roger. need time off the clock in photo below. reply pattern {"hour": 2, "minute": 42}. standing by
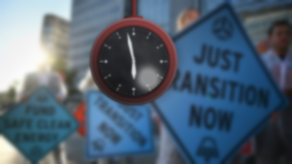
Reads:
{"hour": 5, "minute": 58}
